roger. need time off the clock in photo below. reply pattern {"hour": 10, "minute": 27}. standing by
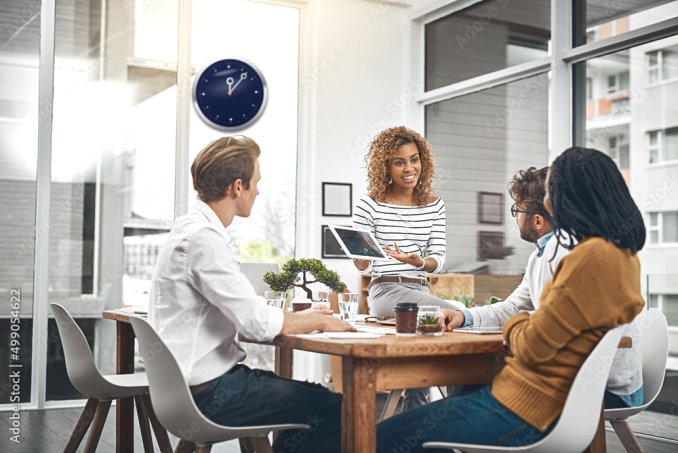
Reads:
{"hour": 12, "minute": 7}
